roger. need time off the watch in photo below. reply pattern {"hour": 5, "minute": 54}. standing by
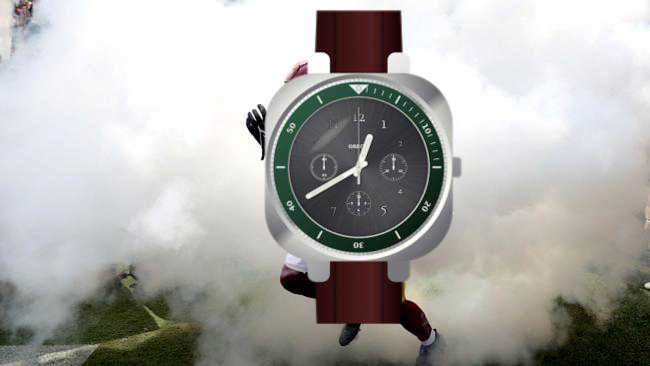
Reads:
{"hour": 12, "minute": 40}
